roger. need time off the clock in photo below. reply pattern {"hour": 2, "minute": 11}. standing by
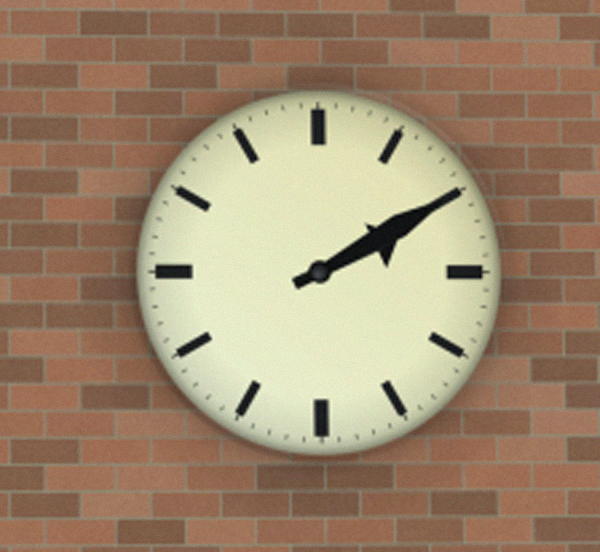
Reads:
{"hour": 2, "minute": 10}
